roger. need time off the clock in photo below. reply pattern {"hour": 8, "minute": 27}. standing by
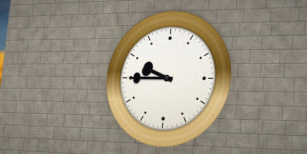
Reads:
{"hour": 9, "minute": 45}
